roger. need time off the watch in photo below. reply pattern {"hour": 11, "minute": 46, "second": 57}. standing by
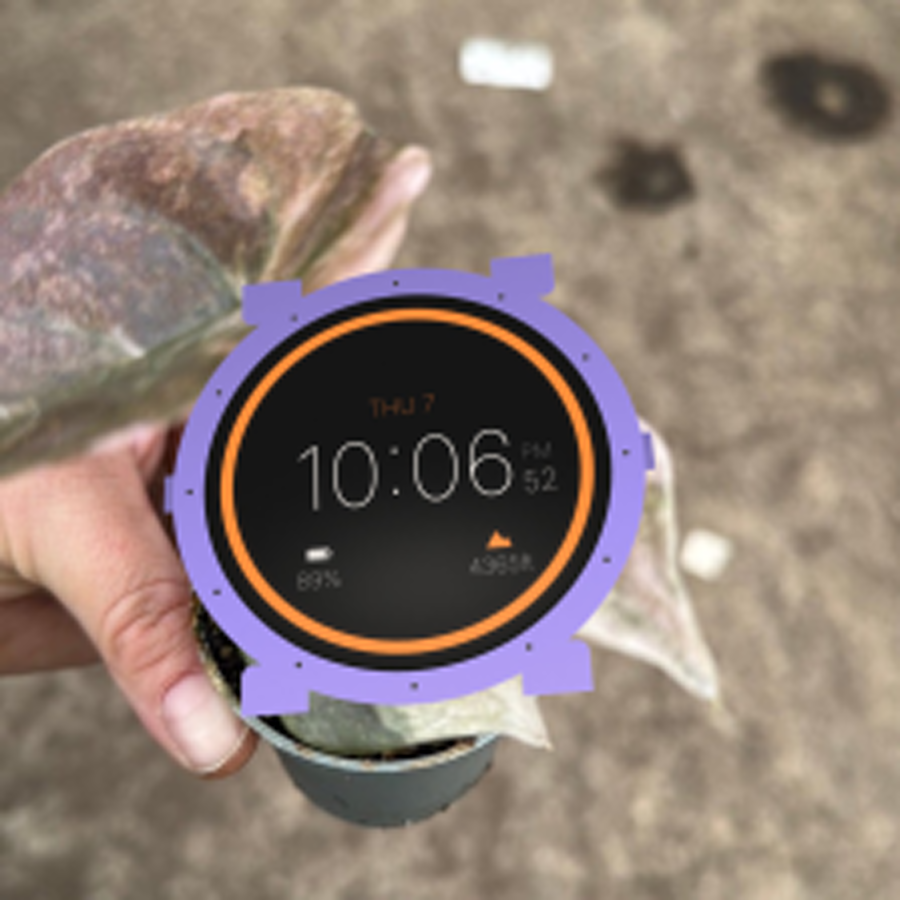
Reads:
{"hour": 10, "minute": 6, "second": 52}
